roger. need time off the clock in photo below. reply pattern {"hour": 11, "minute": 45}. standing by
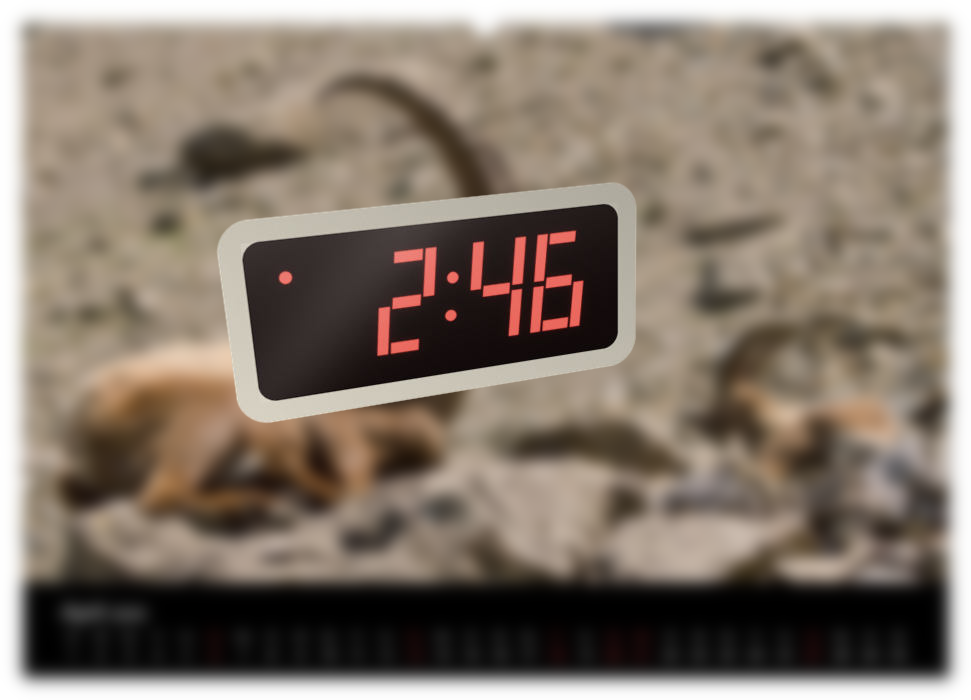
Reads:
{"hour": 2, "minute": 46}
